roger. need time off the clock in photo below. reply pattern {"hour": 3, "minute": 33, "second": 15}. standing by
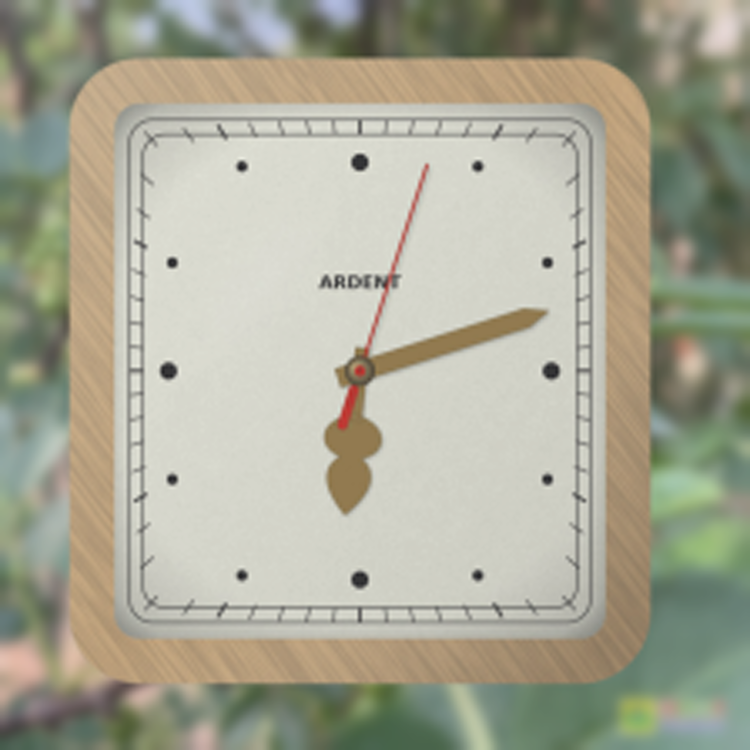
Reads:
{"hour": 6, "minute": 12, "second": 3}
